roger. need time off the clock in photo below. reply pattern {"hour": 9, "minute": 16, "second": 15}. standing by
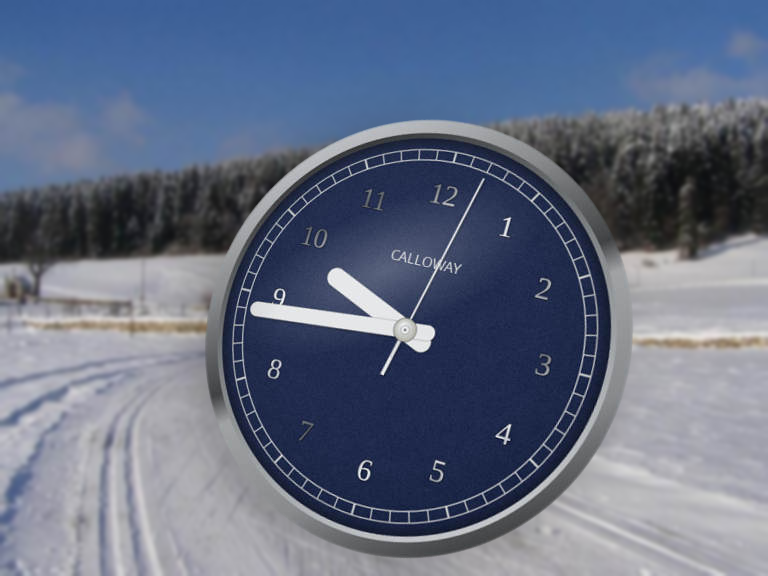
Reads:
{"hour": 9, "minute": 44, "second": 2}
